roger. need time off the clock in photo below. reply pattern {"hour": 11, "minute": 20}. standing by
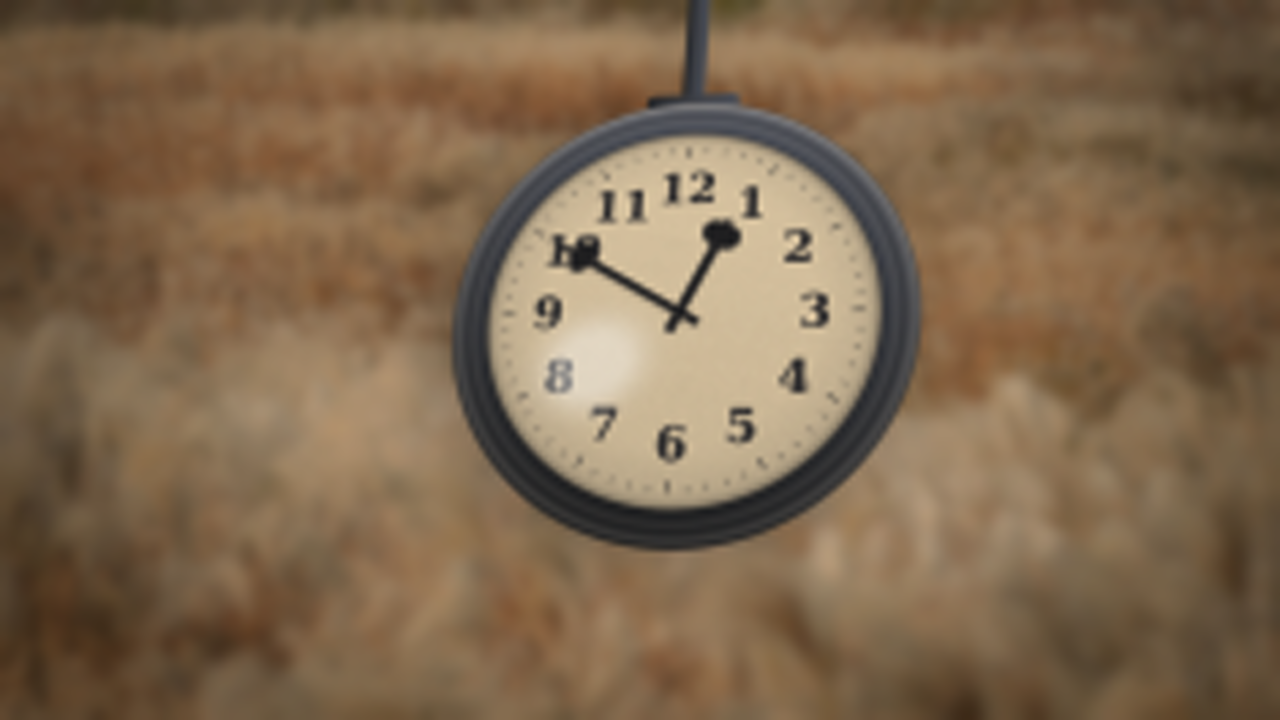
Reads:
{"hour": 12, "minute": 50}
